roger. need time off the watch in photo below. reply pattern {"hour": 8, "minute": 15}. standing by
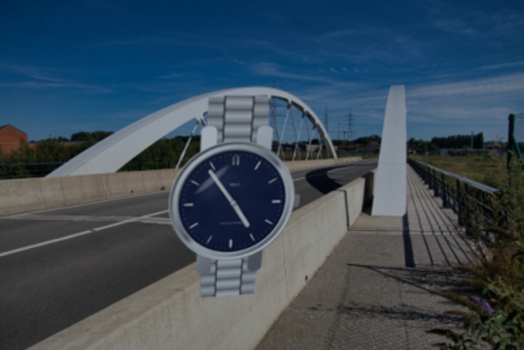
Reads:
{"hour": 4, "minute": 54}
